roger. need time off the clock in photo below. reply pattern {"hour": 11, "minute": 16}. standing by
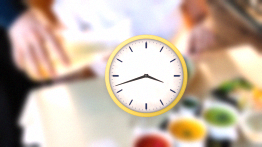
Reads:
{"hour": 3, "minute": 42}
